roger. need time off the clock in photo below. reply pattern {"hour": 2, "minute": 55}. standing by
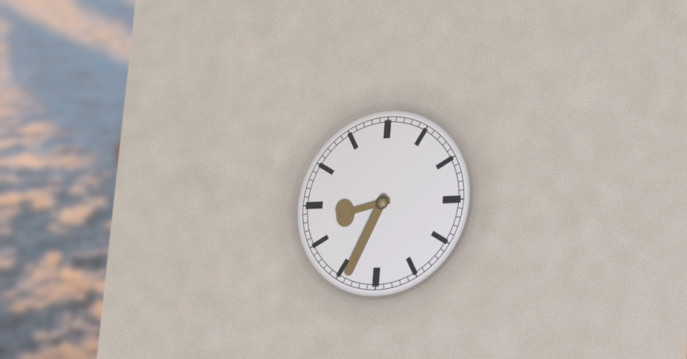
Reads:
{"hour": 8, "minute": 34}
